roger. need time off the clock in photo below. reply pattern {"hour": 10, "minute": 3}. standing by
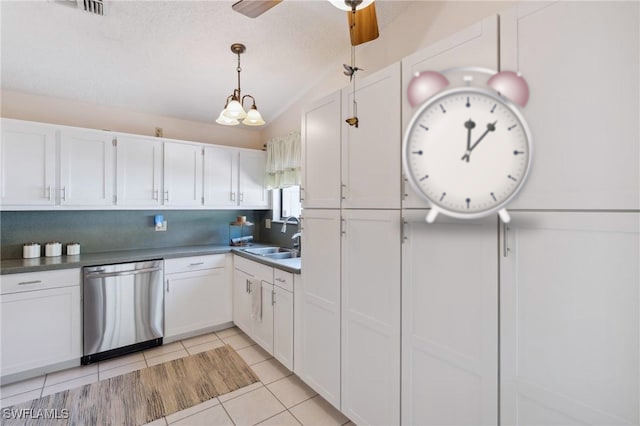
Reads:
{"hour": 12, "minute": 7}
